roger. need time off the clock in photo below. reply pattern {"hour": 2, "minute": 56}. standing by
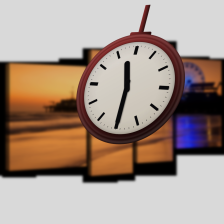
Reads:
{"hour": 11, "minute": 30}
